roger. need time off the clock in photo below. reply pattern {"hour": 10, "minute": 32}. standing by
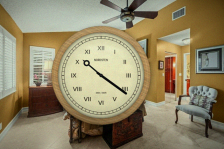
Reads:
{"hour": 10, "minute": 21}
